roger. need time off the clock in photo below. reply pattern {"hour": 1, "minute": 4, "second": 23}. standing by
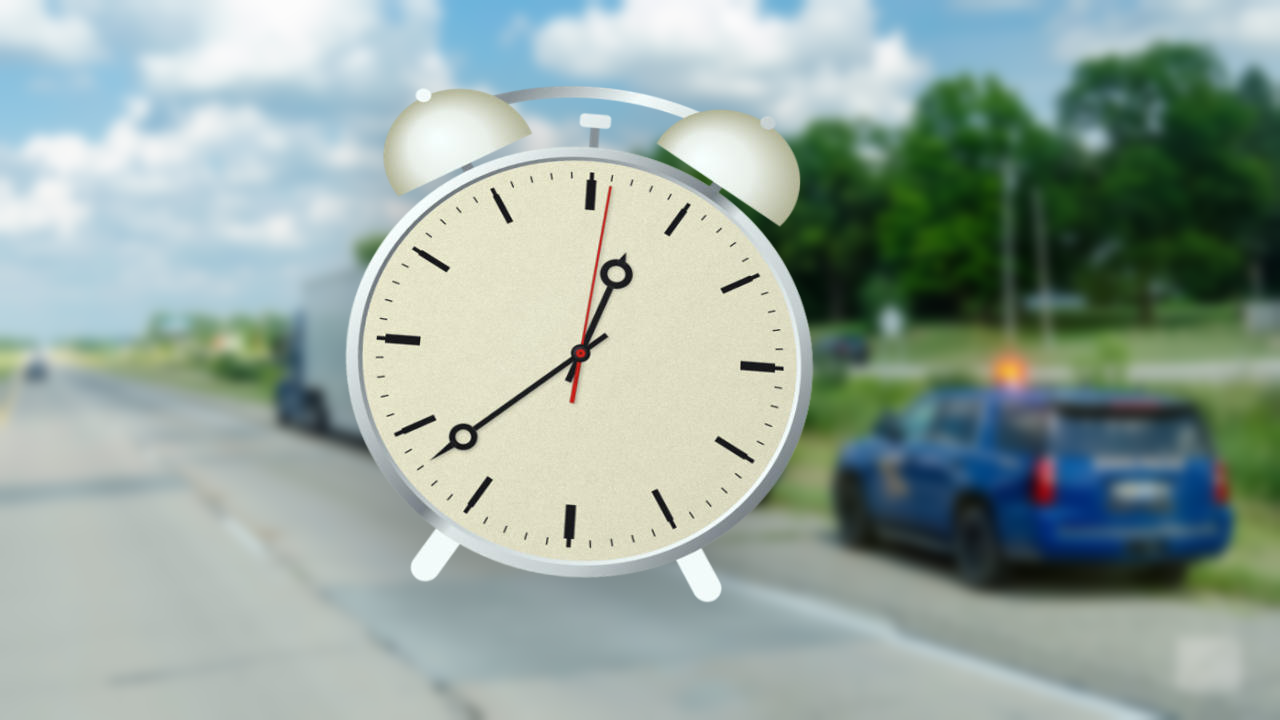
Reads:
{"hour": 12, "minute": 38, "second": 1}
